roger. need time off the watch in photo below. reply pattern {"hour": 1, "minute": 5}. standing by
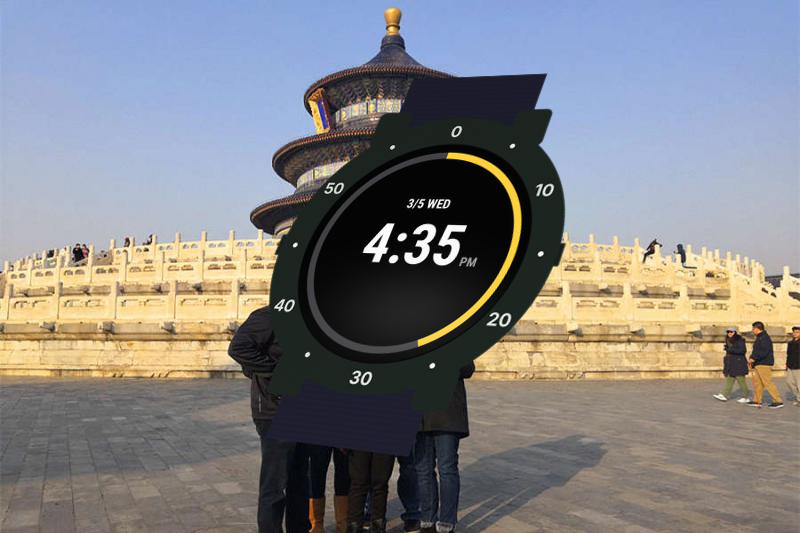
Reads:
{"hour": 4, "minute": 35}
